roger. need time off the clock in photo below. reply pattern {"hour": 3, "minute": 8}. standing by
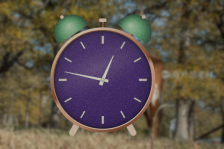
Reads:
{"hour": 12, "minute": 47}
